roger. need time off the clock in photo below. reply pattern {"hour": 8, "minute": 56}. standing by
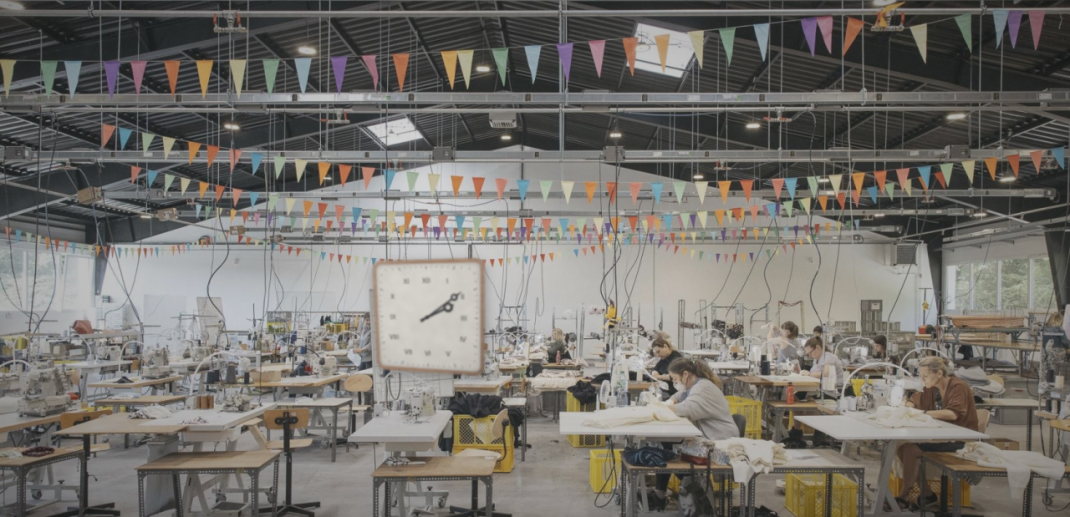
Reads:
{"hour": 2, "minute": 9}
